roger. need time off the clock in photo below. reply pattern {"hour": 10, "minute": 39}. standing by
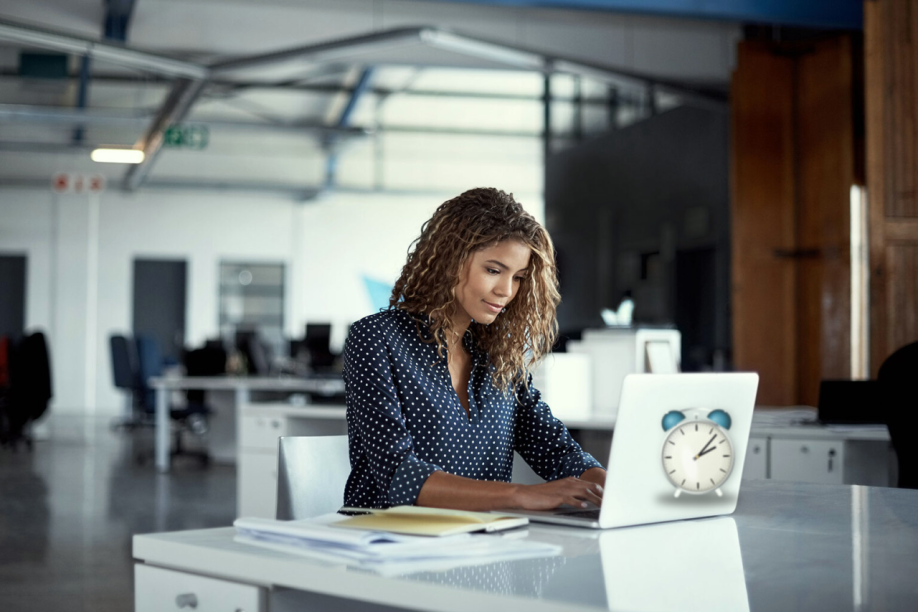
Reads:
{"hour": 2, "minute": 7}
